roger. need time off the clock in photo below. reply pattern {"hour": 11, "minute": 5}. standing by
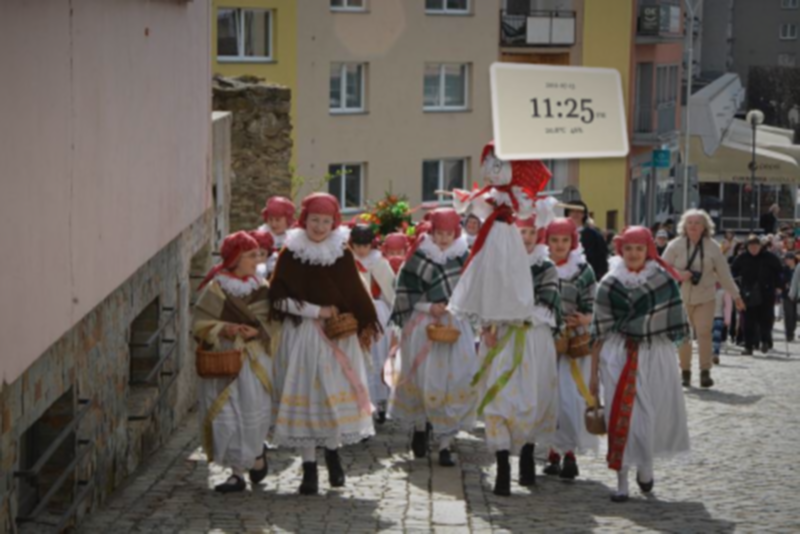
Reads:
{"hour": 11, "minute": 25}
